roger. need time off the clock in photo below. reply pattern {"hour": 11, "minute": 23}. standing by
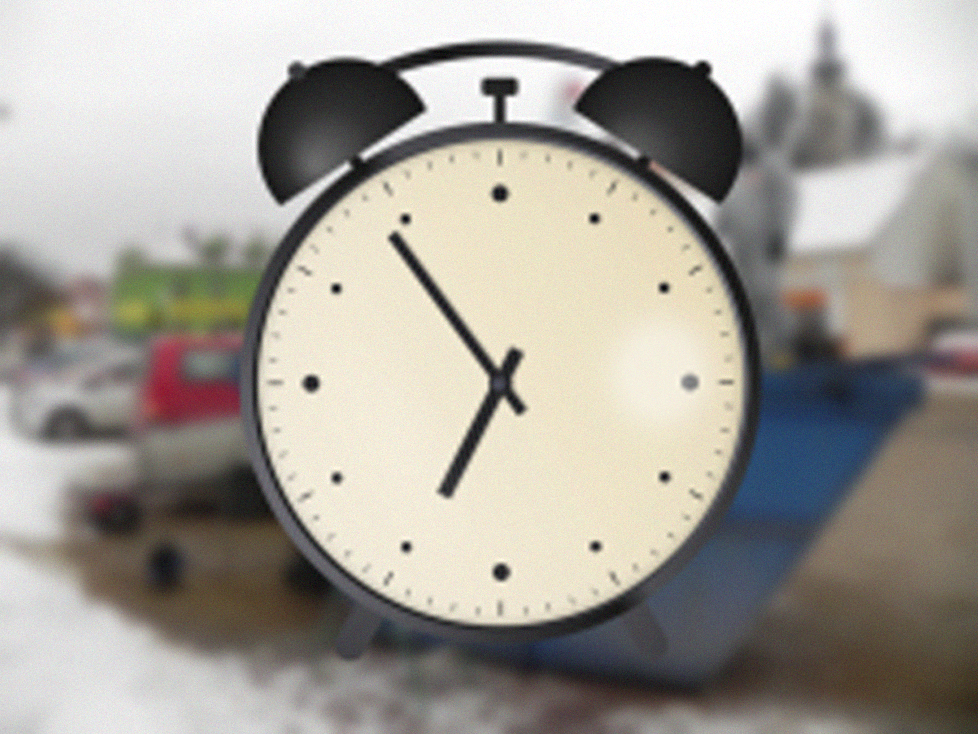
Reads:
{"hour": 6, "minute": 54}
